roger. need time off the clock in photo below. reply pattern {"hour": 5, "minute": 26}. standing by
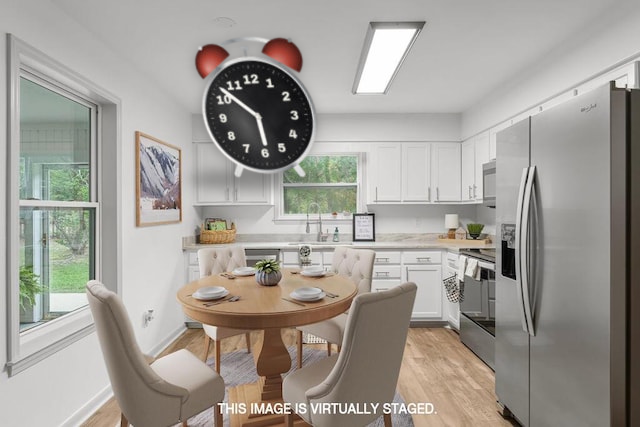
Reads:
{"hour": 5, "minute": 52}
